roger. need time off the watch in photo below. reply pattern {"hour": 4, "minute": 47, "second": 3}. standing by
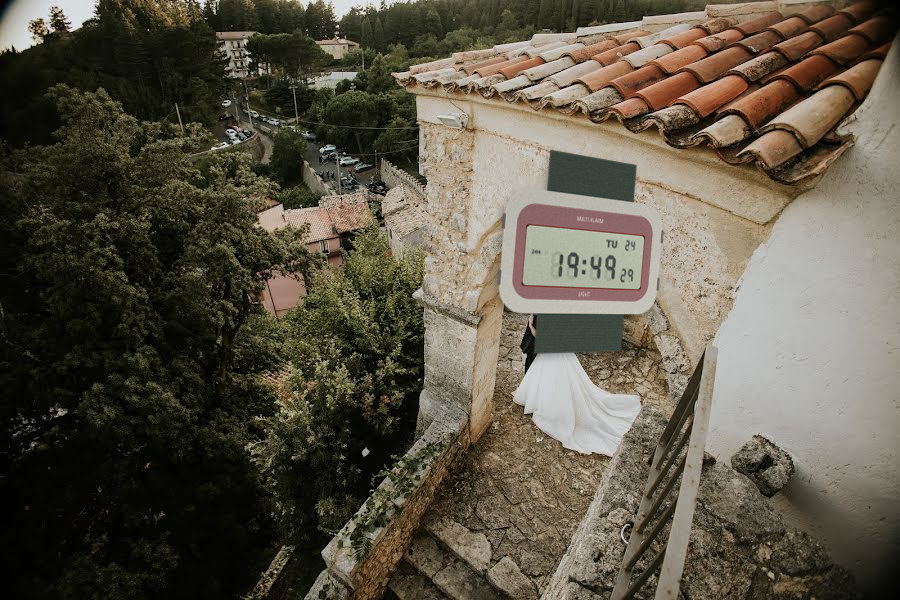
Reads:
{"hour": 19, "minute": 49, "second": 29}
